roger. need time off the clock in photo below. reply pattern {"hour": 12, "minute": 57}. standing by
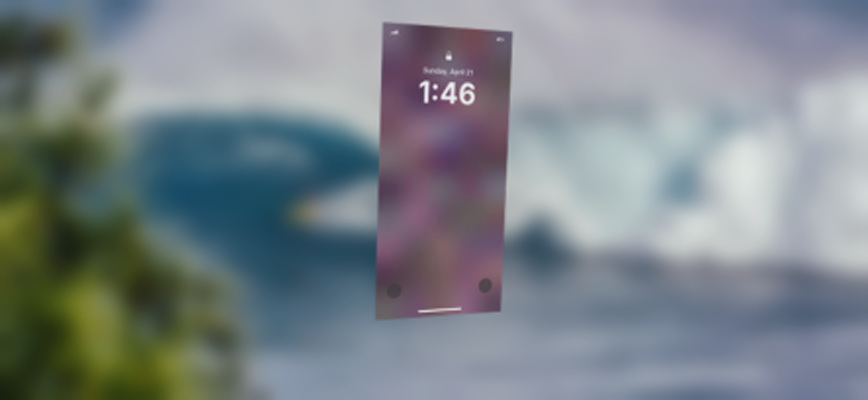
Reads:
{"hour": 1, "minute": 46}
